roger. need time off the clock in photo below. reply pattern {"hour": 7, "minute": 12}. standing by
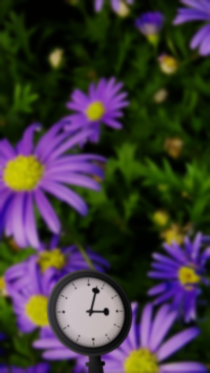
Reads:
{"hour": 3, "minute": 3}
